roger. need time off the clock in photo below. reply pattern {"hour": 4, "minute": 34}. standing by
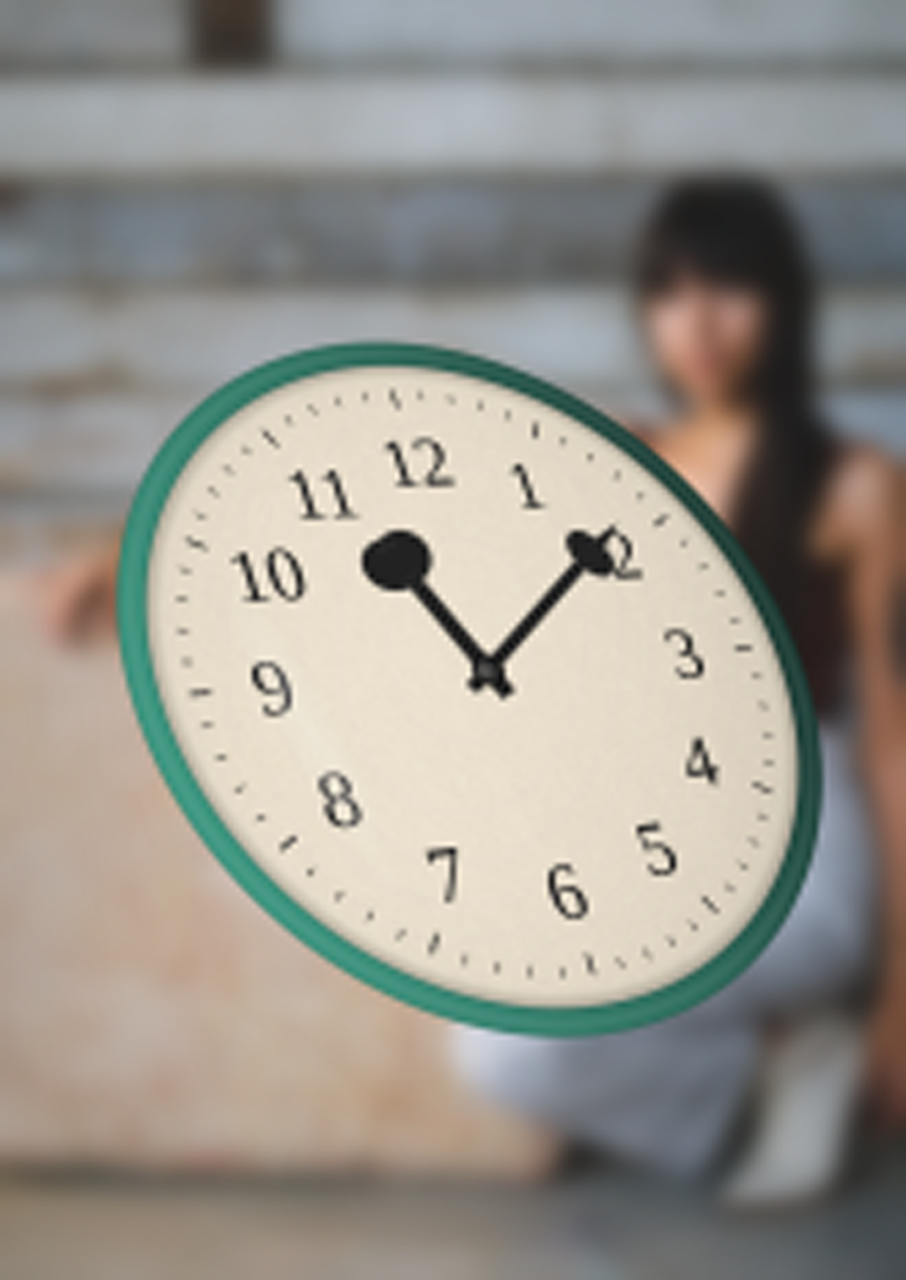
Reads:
{"hour": 11, "minute": 9}
